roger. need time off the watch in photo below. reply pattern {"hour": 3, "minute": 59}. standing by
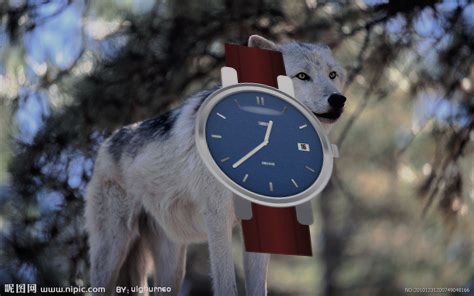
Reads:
{"hour": 12, "minute": 38}
